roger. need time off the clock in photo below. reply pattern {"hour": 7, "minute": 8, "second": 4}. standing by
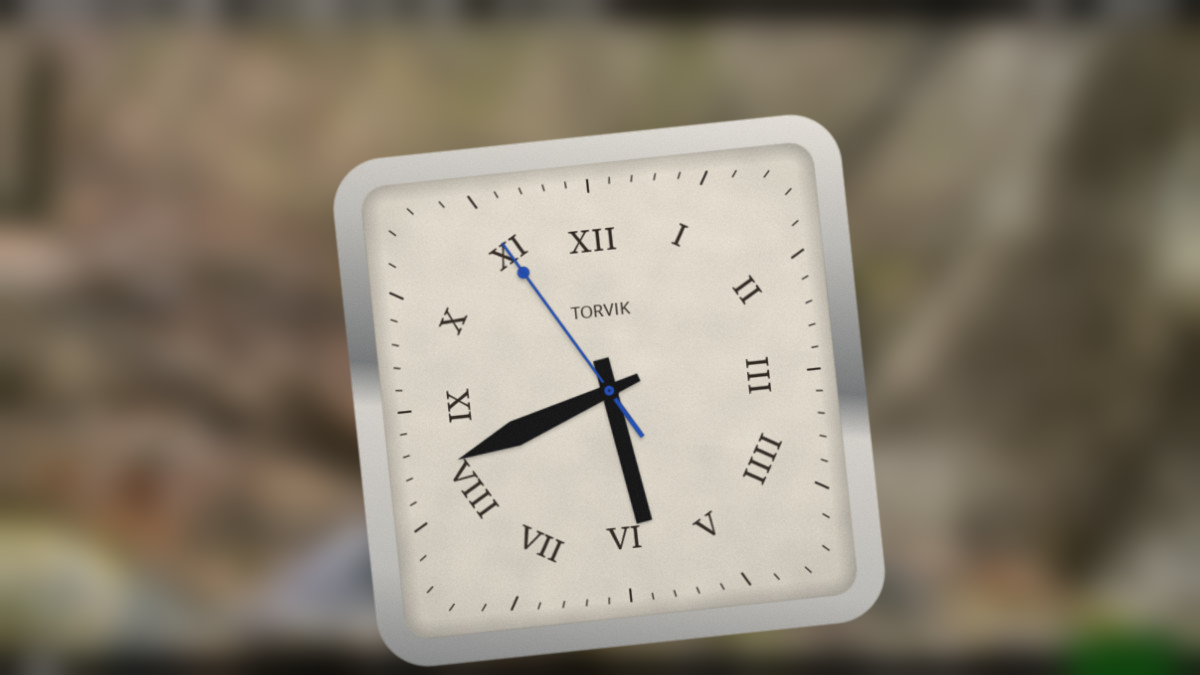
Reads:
{"hour": 5, "minute": 41, "second": 55}
